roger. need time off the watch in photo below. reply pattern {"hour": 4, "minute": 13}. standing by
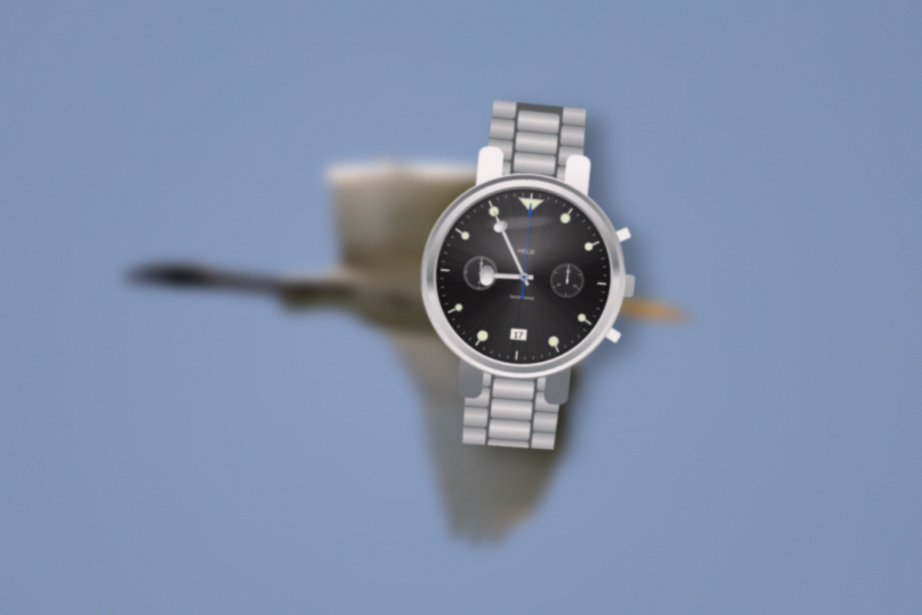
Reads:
{"hour": 8, "minute": 55}
